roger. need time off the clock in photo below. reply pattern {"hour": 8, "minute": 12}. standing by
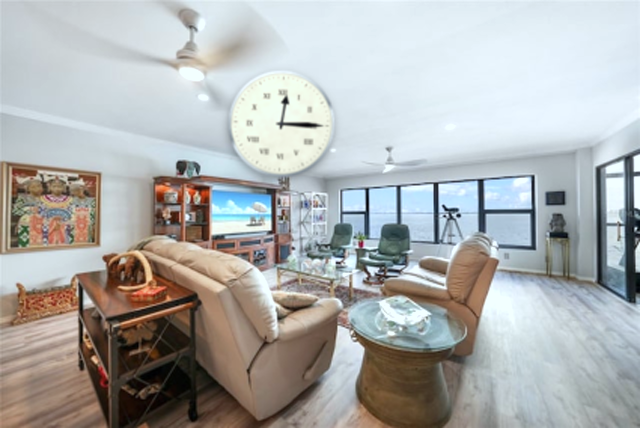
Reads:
{"hour": 12, "minute": 15}
